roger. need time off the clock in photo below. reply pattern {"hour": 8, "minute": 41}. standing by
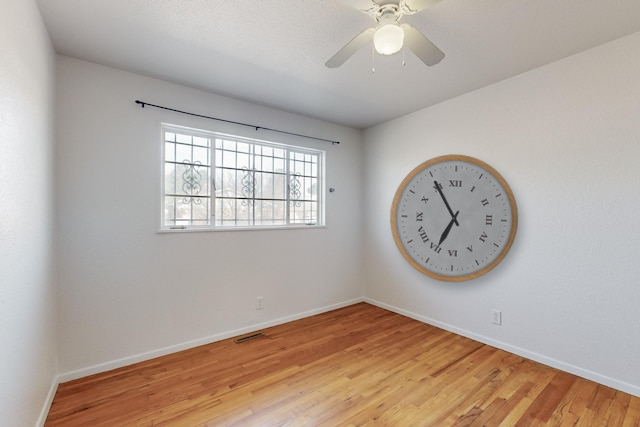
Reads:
{"hour": 6, "minute": 55}
